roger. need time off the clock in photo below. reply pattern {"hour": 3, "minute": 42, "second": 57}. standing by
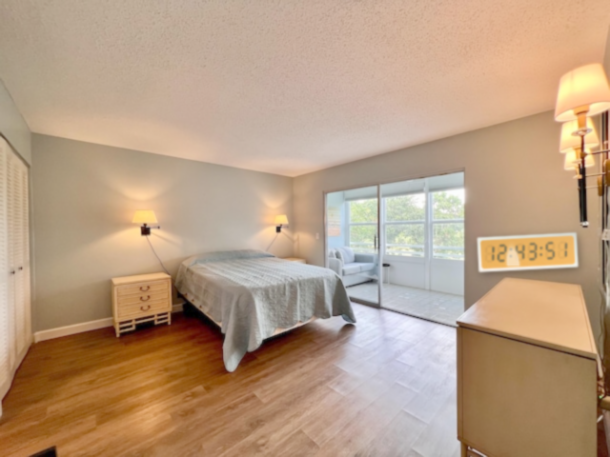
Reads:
{"hour": 12, "minute": 43, "second": 51}
